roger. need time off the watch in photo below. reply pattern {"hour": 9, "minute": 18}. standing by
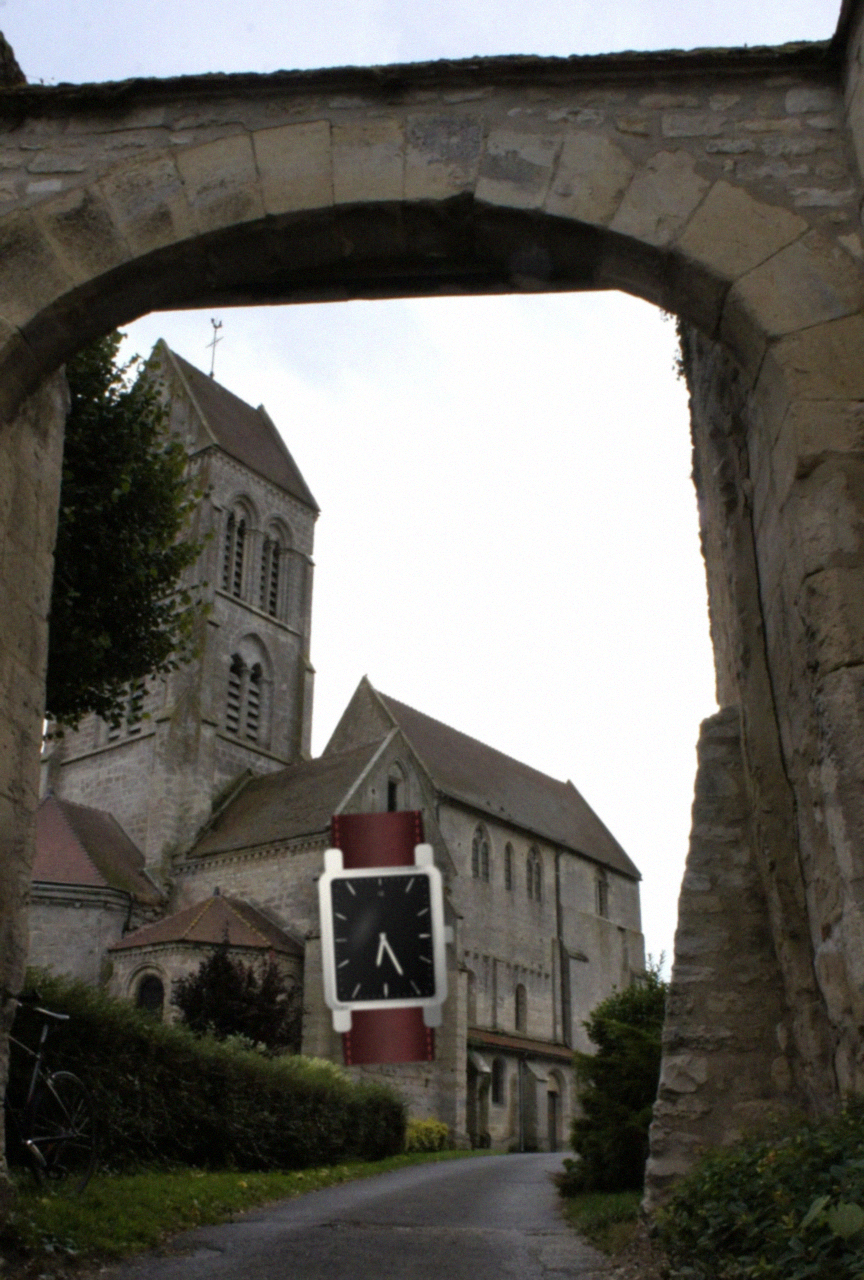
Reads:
{"hour": 6, "minute": 26}
